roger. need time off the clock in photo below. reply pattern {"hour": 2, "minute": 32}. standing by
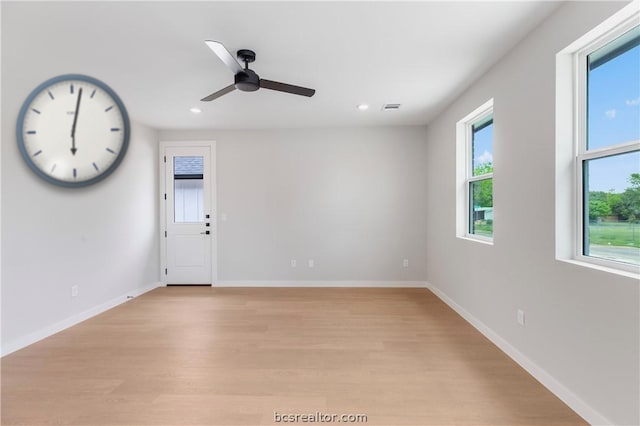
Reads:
{"hour": 6, "minute": 2}
